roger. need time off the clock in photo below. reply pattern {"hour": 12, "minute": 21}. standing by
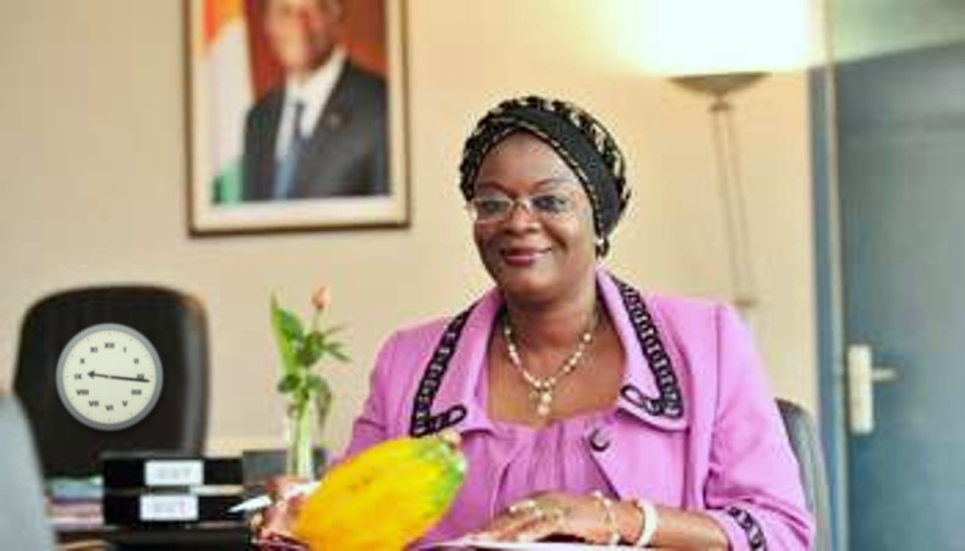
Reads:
{"hour": 9, "minute": 16}
